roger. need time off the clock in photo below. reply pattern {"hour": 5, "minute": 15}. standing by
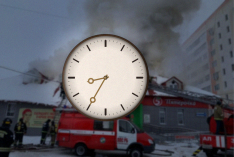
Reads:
{"hour": 8, "minute": 35}
